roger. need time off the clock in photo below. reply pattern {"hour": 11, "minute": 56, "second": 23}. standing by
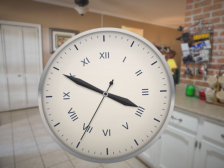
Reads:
{"hour": 3, "minute": 49, "second": 35}
